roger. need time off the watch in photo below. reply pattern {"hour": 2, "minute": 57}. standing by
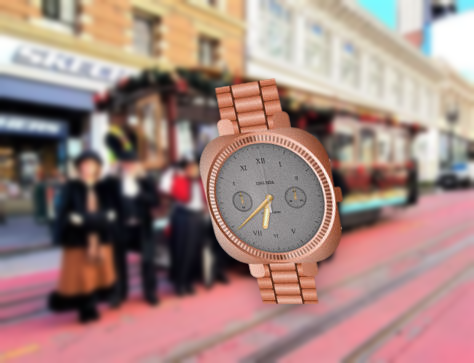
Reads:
{"hour": 6, "minute": 39}
